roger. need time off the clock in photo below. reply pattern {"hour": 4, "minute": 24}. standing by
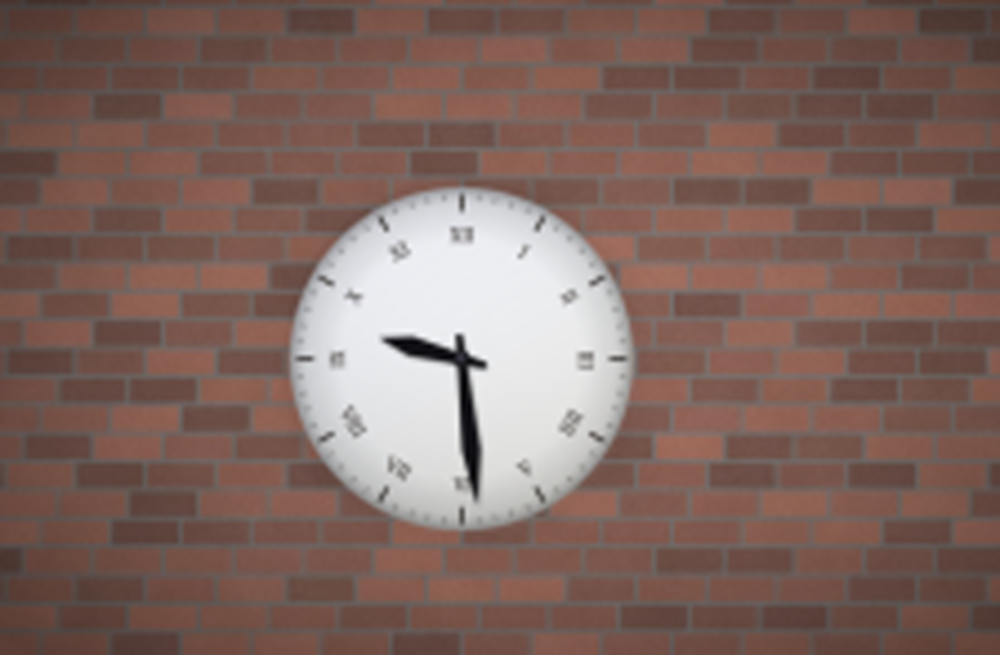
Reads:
{"hour": 9, "minute": 29}
